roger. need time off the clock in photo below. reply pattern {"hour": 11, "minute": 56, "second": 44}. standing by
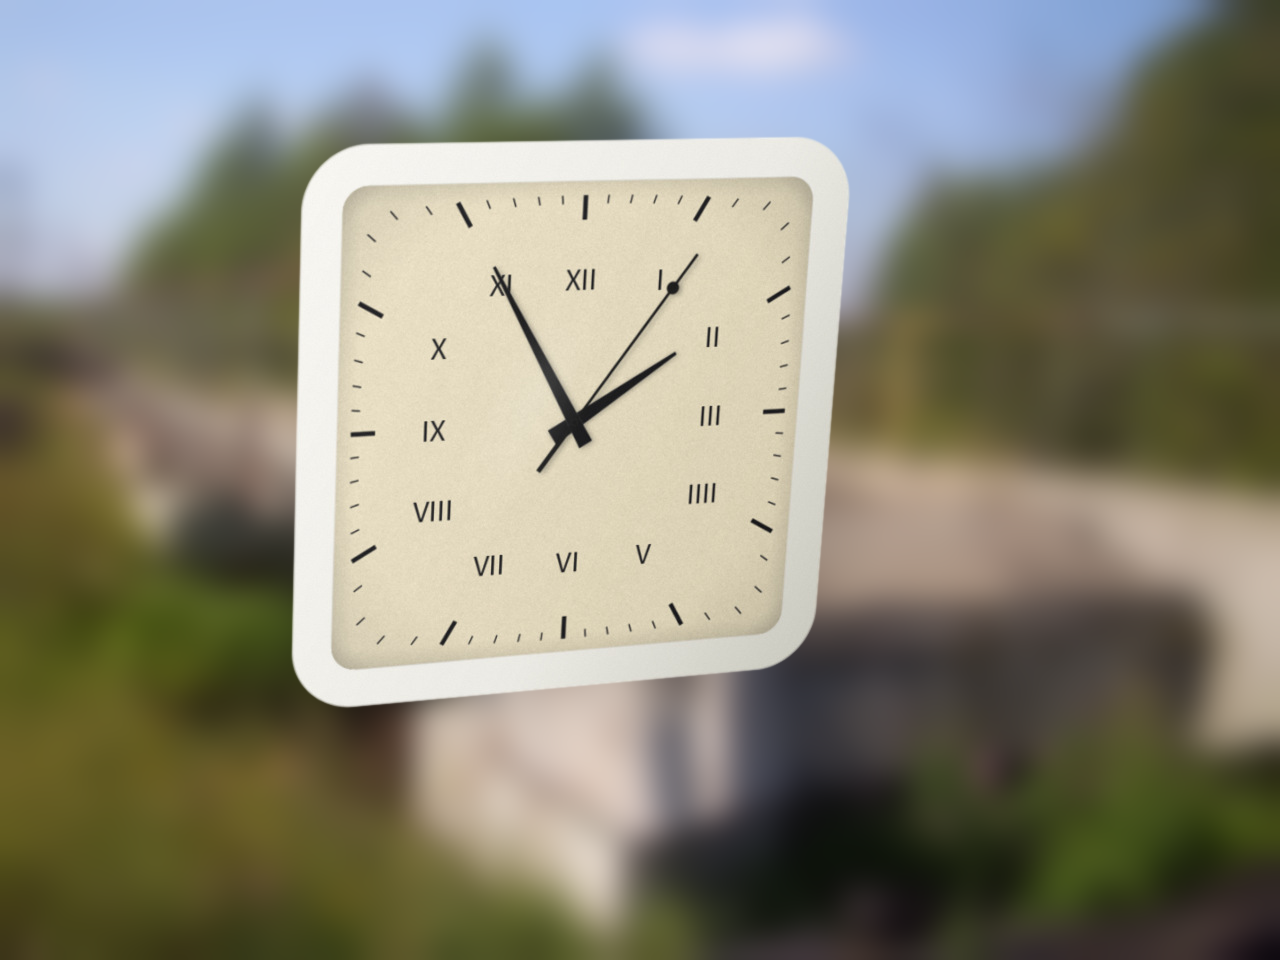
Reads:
{"hour": 1, "minute": 55, "second": 6}
